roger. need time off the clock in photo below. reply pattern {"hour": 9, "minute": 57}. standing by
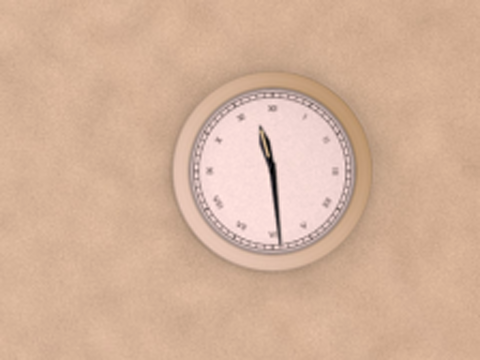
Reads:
{"hour": 11, "minute": 29}
